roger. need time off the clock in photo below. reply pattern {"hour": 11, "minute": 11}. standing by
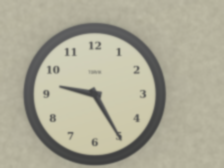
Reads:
{"hour": 9, "minute": 25}
